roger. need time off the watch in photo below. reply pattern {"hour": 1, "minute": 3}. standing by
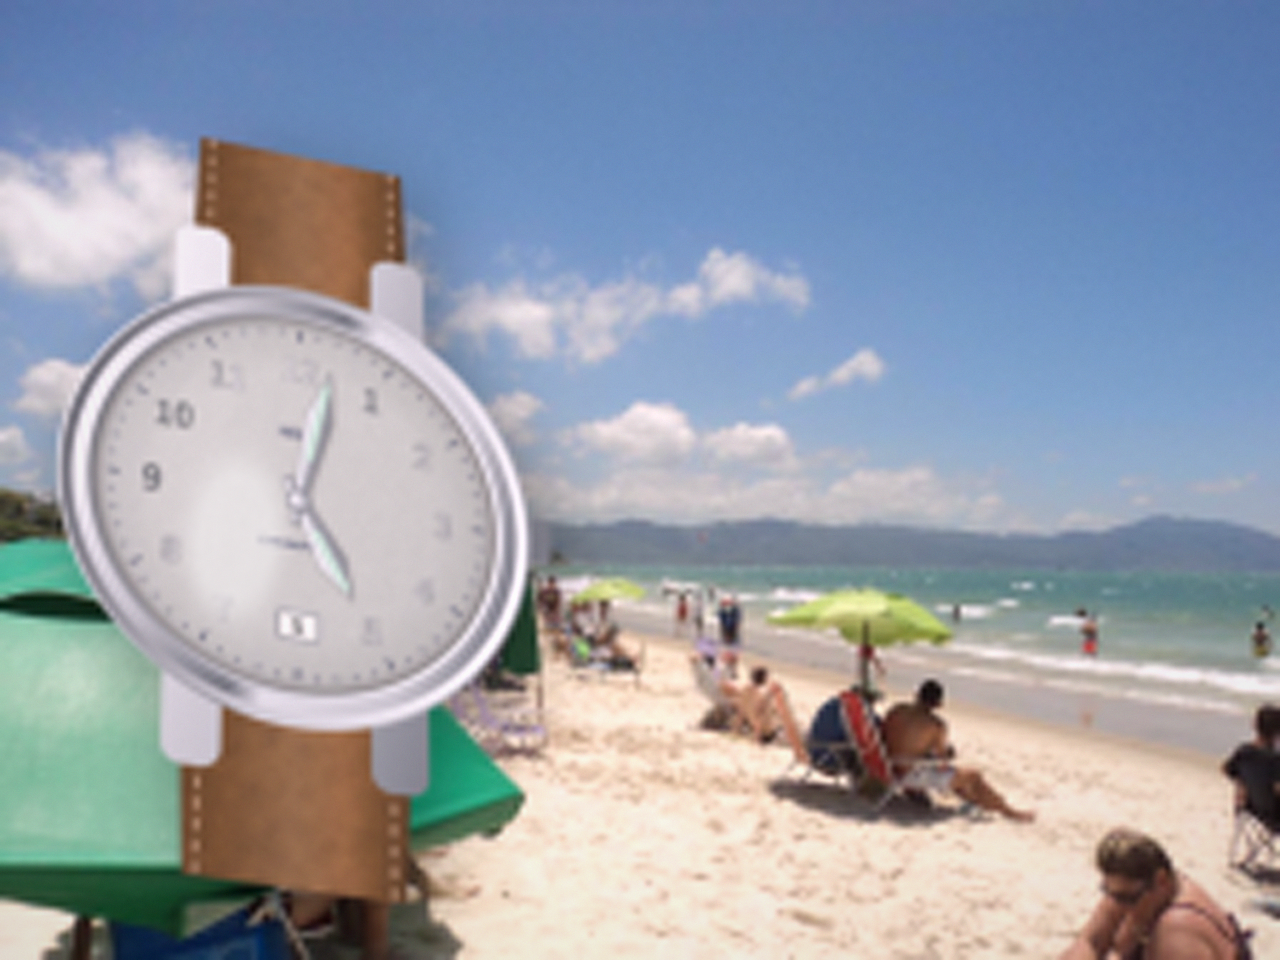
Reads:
{"hour": 5, "minute": 2}
